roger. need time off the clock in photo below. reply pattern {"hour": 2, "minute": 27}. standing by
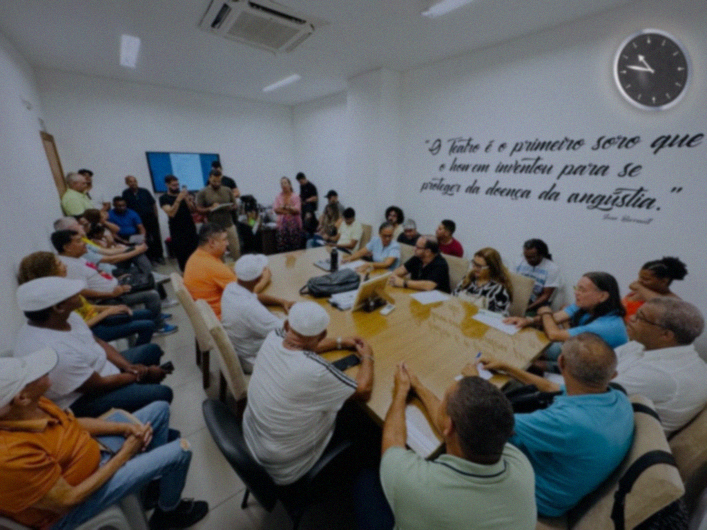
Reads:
{"hour": 10, "minute": 47}
